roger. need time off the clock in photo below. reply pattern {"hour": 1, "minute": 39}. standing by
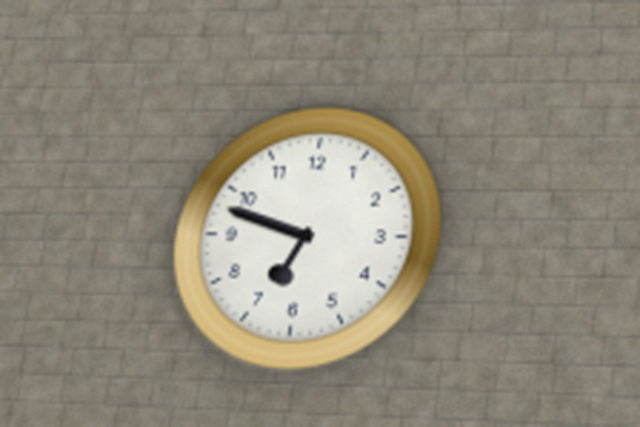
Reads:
{"hour": 6, "minute": 48}
